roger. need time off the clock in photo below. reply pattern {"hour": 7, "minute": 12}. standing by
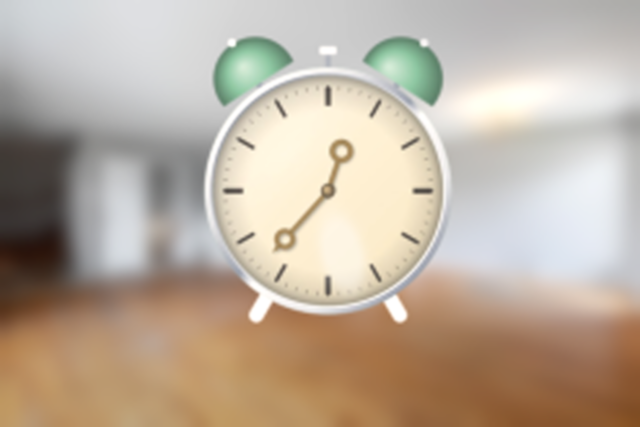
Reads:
{"hour": 12, "minute": 37}
